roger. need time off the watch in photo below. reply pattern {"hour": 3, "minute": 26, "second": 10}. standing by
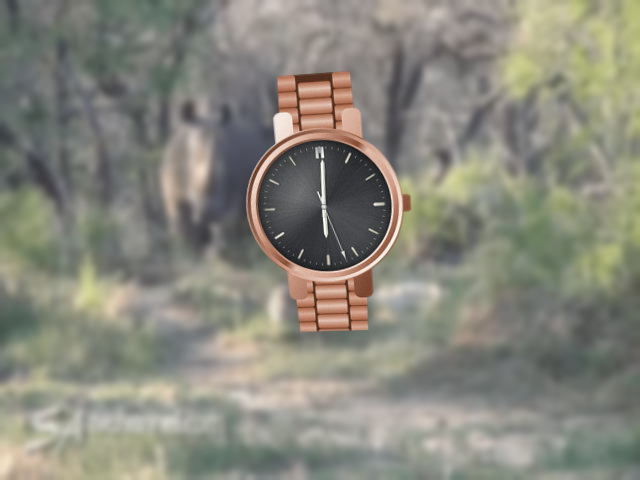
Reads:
{"hour": 6, "minute": 0, "second": 27}
